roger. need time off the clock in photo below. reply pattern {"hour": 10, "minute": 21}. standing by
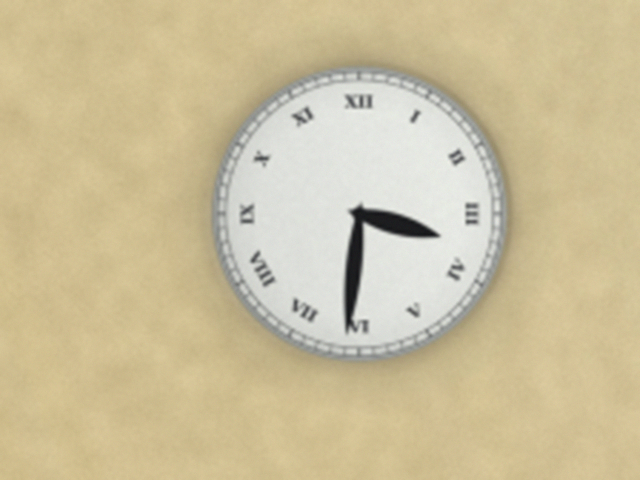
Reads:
{"hour": 3, "minute": 31}
